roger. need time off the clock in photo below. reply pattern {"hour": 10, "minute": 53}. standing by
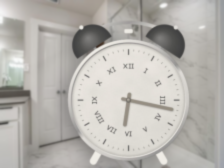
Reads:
{"hour": 6, "minute": 17}
